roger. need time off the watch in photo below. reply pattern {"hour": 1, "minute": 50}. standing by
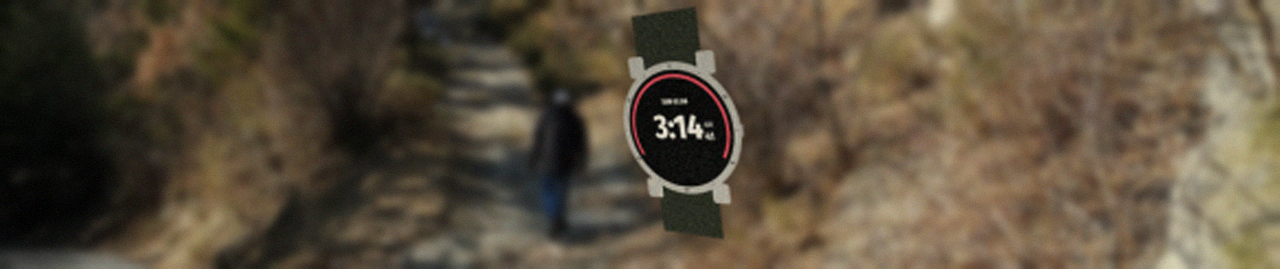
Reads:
{"hour": 3, "minute": 14}
